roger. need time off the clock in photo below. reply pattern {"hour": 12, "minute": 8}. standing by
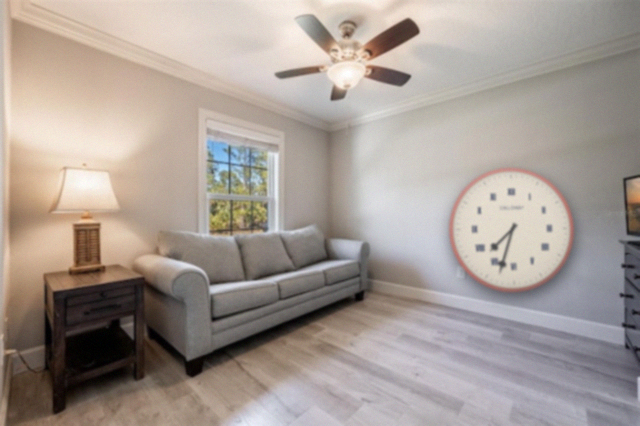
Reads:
{"hour": 7, "minute": 33}
